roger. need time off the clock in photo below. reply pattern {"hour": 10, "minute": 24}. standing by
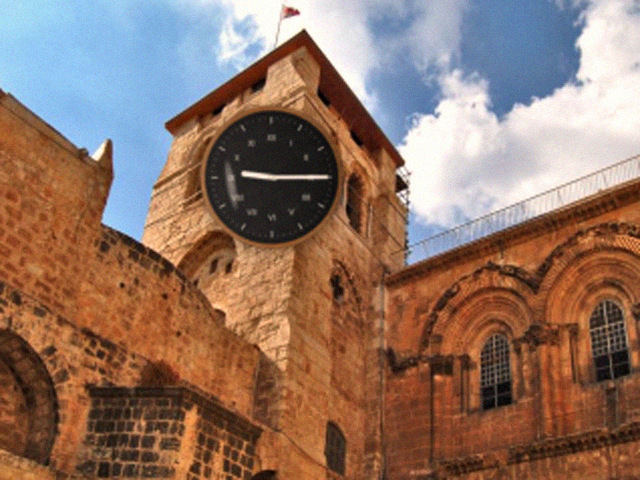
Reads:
{"hour": 9, "minute": 15}
